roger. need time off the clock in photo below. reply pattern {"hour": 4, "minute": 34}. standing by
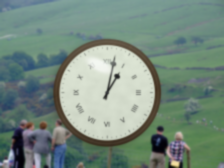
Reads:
{"hour": 1, "minute": 2}
